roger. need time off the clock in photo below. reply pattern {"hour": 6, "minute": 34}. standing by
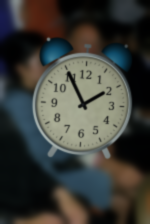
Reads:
{"hour": 1, "minute": 55}
